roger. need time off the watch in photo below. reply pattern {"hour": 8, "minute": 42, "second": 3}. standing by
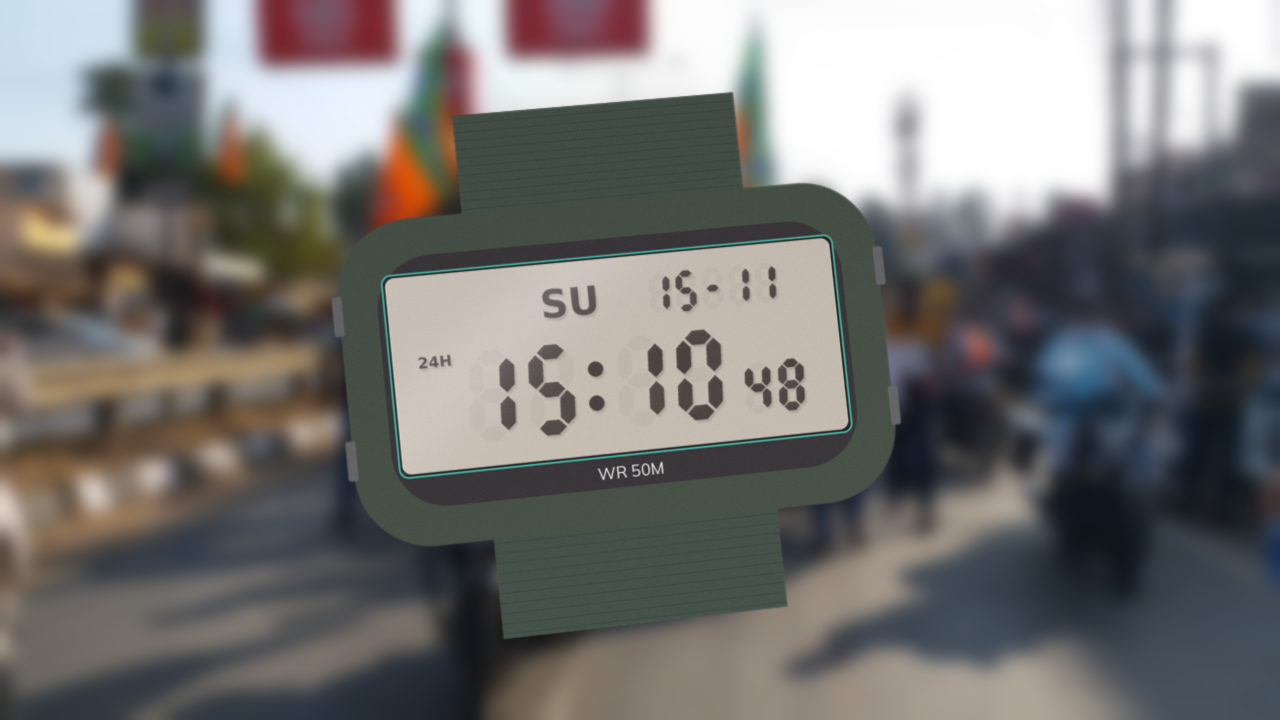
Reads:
{"hour": 15, "minute": 10, "second": 48}
